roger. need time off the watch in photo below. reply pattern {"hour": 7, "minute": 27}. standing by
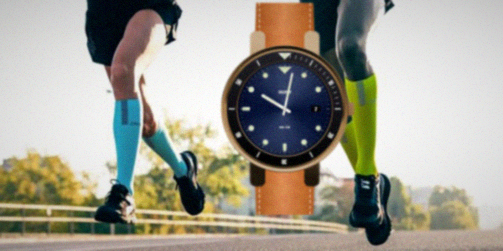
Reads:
{"hour": 10, "minute": 2}
